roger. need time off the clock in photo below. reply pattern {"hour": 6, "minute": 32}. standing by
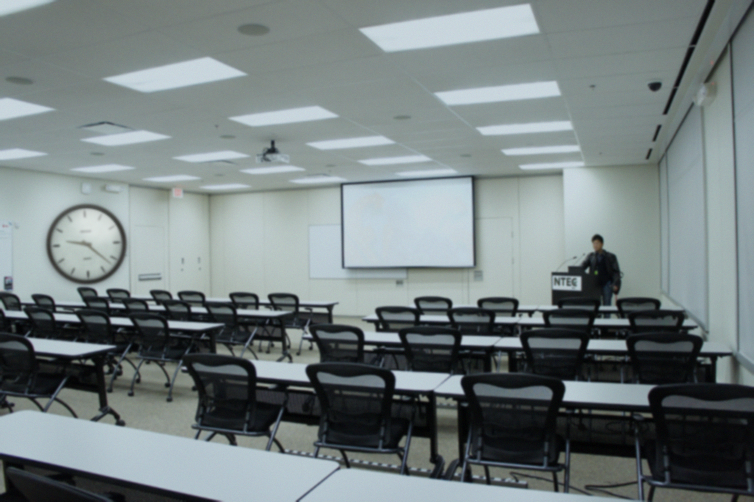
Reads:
{"hour": 9, "minute": 22}
